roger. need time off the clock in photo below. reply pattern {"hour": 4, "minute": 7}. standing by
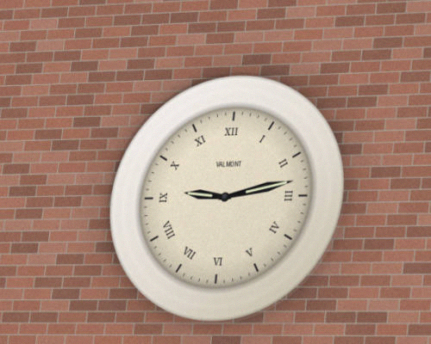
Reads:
{"hour": 9, "minute": 13}
